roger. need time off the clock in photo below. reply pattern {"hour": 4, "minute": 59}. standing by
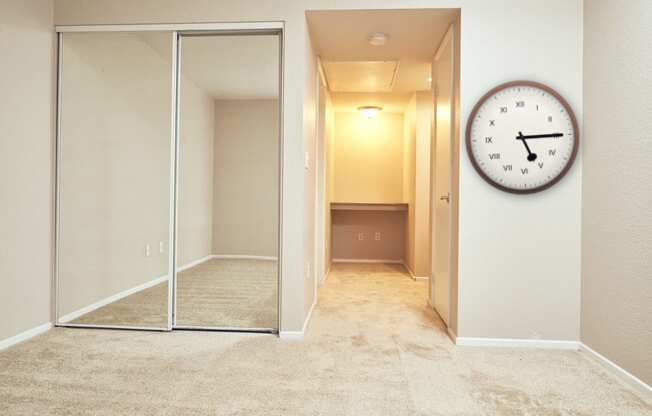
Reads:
{"hour": 5, "minute": 15}
